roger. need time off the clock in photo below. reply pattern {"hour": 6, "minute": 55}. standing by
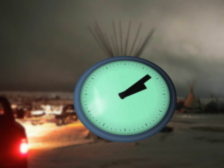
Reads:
{"hour": 2, "minute": 8}
